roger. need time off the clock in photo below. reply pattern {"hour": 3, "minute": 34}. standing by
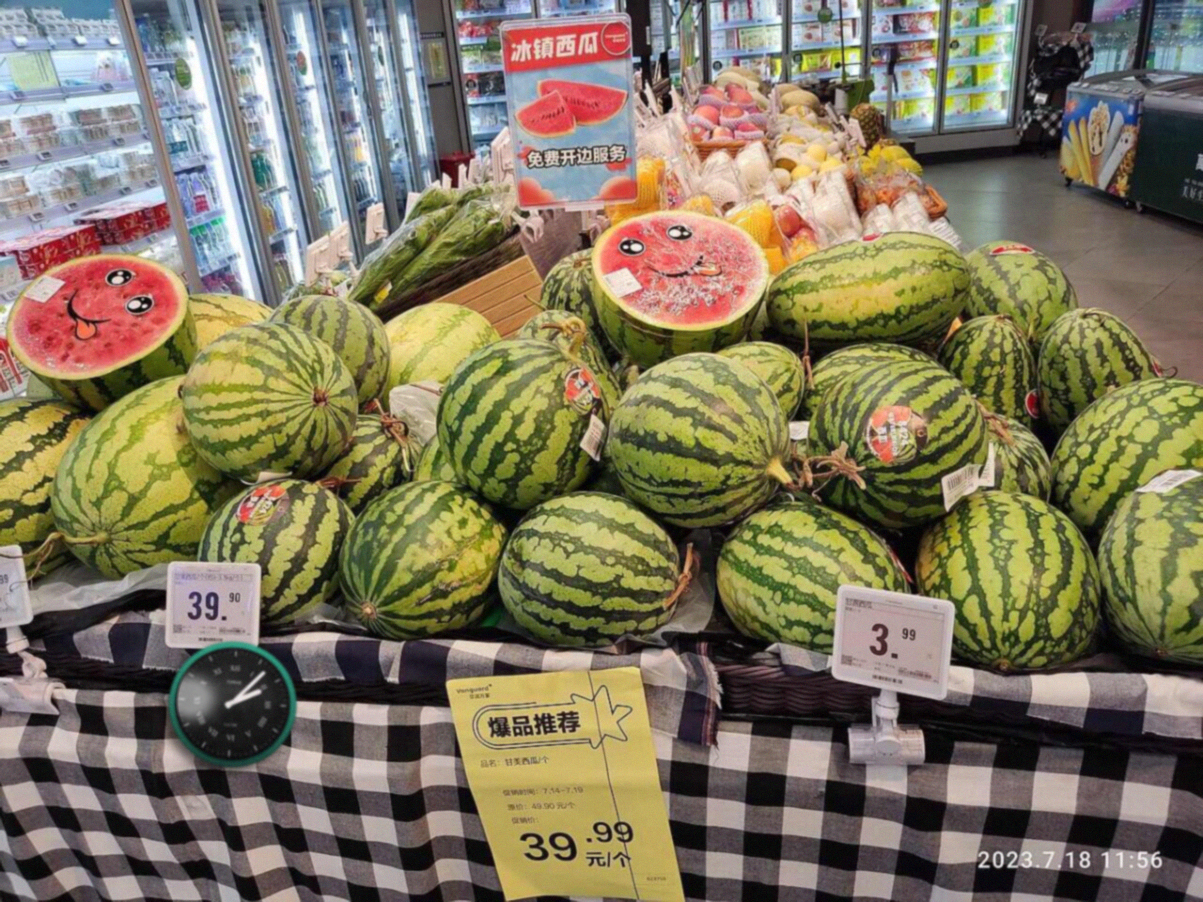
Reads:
{"hour": 2, "minute": 7}
